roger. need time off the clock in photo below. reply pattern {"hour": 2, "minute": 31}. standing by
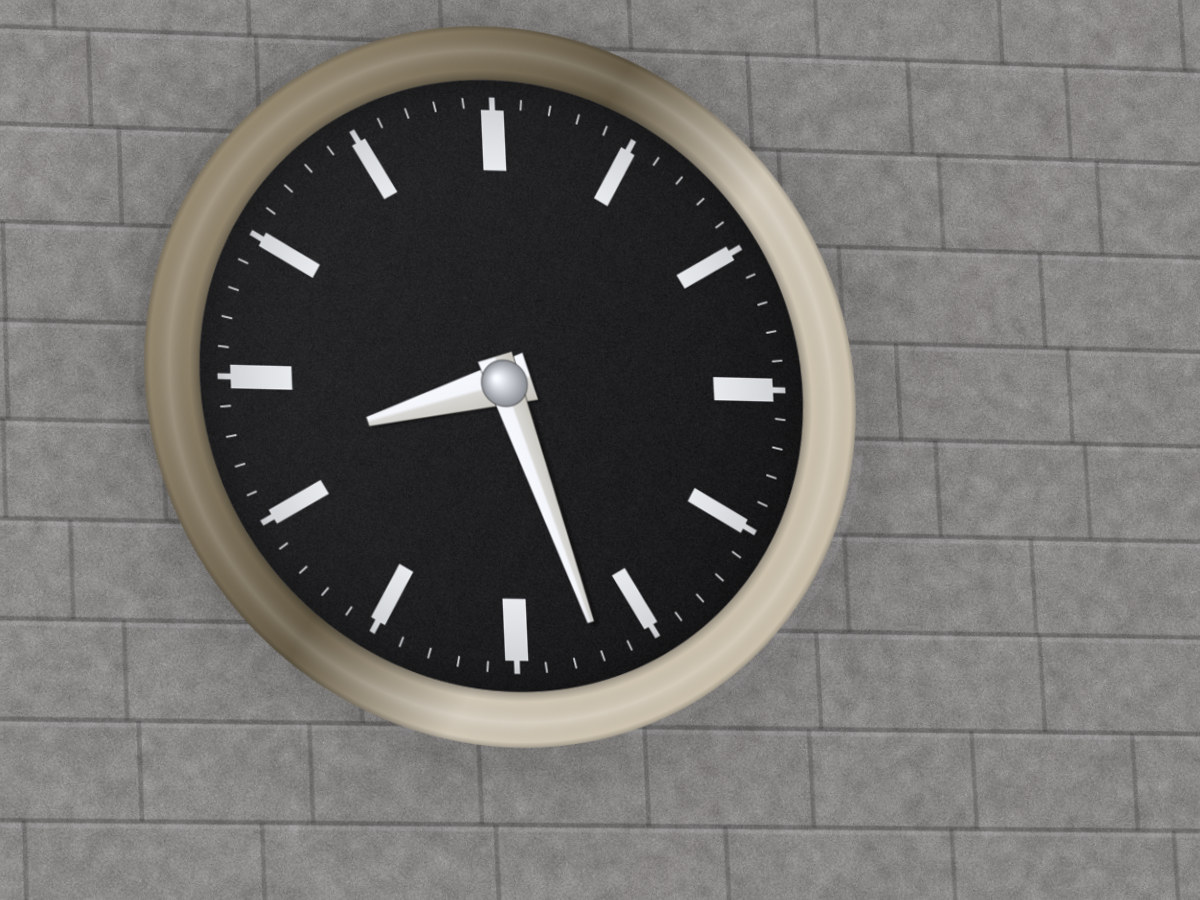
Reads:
{"hour": 8, "minute": 27}
